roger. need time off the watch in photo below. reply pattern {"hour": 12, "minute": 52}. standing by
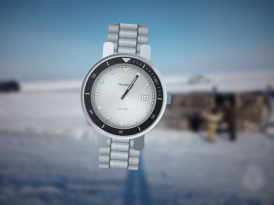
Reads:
{"hour": 1, "minute": 5}
